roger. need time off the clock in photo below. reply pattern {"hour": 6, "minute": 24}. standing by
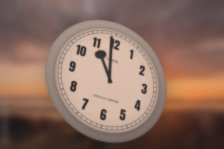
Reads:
{"hour": 10, "minute": 59}
